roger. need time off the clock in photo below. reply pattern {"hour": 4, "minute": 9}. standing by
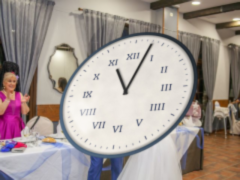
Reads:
{"hour": 11, "minute": 3}
